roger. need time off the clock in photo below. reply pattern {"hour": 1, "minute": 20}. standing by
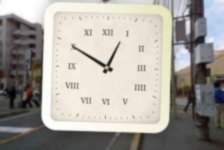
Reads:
{"hour": 12, "minute": 50}
